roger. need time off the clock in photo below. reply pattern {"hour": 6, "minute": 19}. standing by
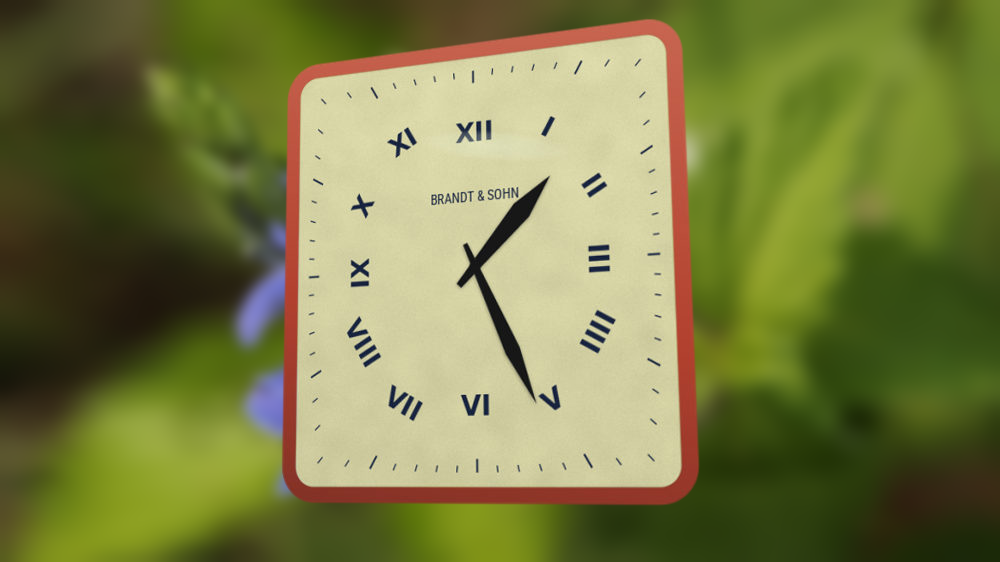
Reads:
{"hour": 1, "minute": 26}
